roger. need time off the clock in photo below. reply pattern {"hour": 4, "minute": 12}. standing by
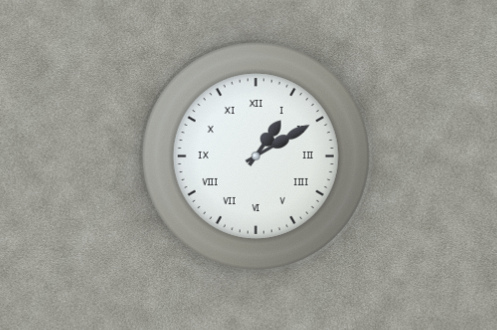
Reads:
{"hour": 1, "minute": 10}
